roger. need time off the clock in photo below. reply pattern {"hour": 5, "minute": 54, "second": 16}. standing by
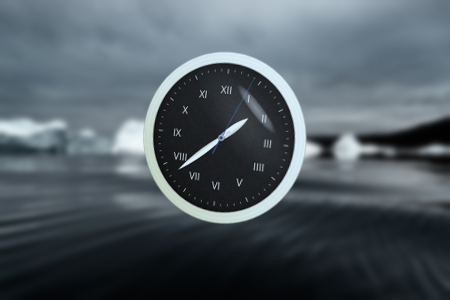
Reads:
{"hour": 1, "minute": 38, "second": 4}
